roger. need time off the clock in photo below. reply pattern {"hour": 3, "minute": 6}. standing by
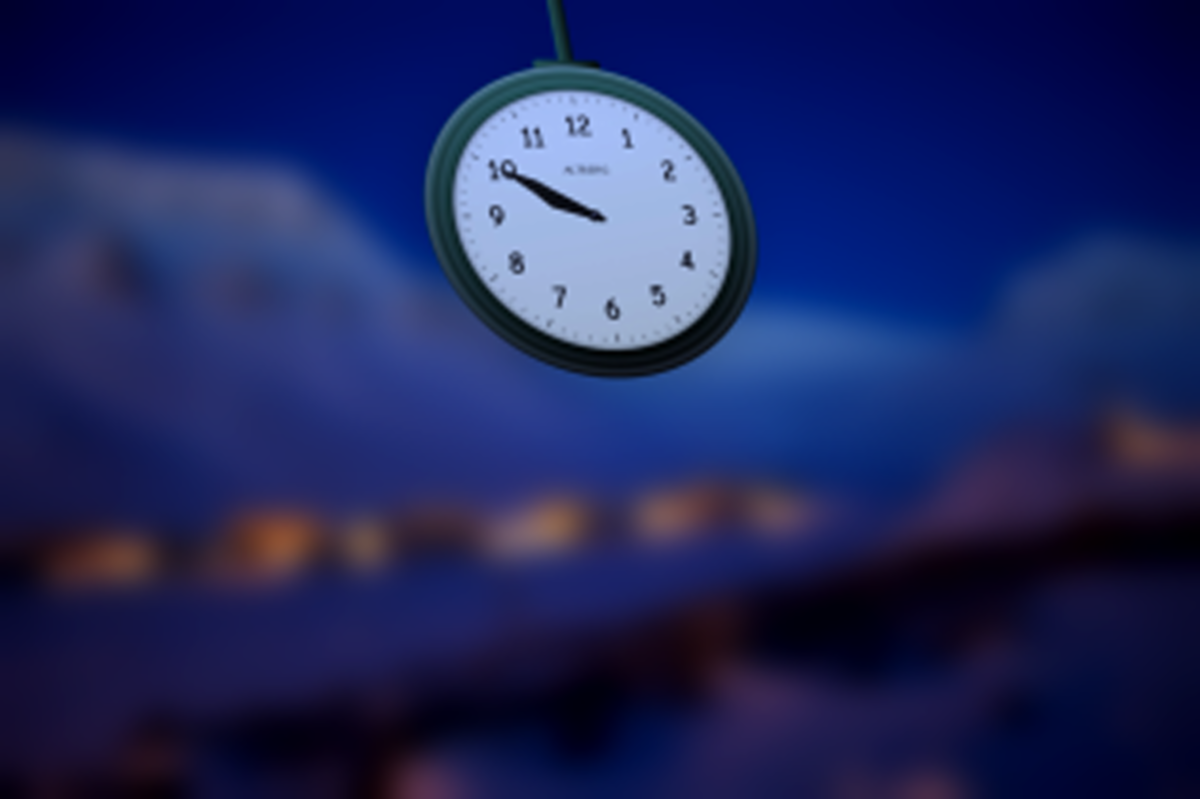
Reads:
{"hour": 9, "minute": 50}
